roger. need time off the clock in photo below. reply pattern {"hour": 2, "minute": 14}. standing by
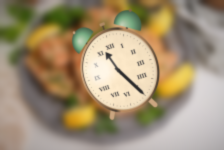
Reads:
{"hour": 11, "minute": 25}
